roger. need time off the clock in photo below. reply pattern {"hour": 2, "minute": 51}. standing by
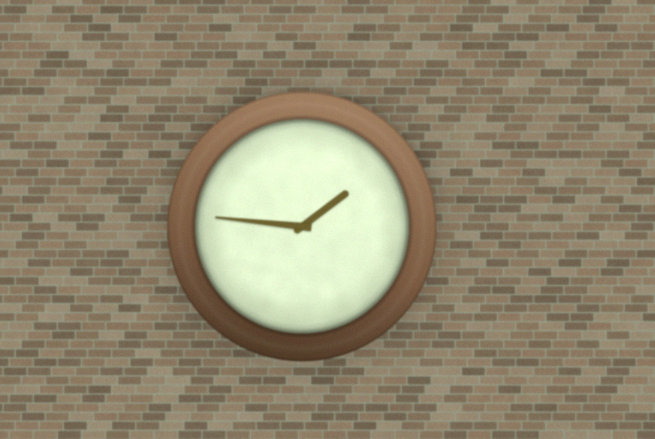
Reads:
{"hour": 1, "minute": 46}
